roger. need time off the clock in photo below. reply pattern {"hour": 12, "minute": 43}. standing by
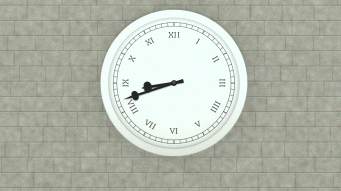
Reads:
{"hour": 8, "minute": 42}
